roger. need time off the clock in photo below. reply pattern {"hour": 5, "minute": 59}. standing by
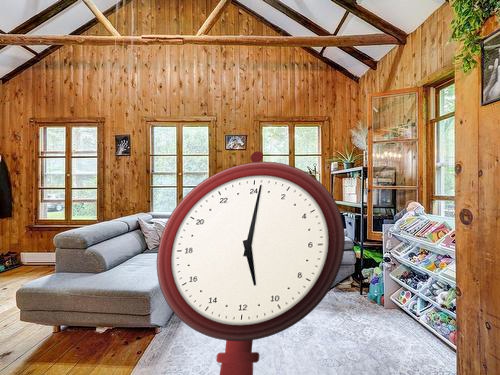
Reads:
{"hour": 11, "minute": 1}
